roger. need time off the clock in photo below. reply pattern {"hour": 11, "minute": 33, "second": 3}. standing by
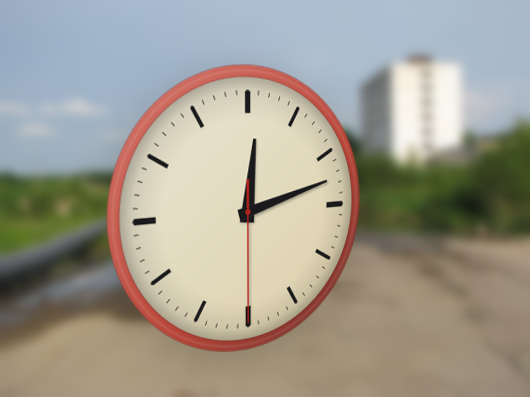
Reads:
{"hour": 12, "minute": 12, "second": 30}
